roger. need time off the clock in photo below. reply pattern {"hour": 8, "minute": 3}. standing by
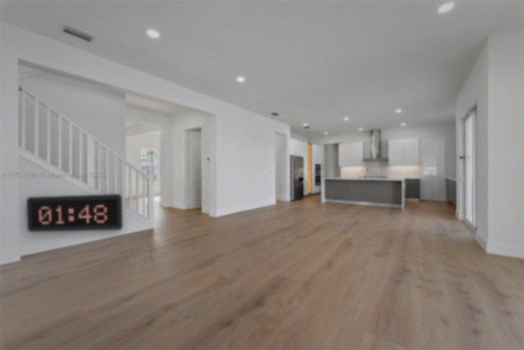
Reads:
{"hour": 1, "minute": 48}
